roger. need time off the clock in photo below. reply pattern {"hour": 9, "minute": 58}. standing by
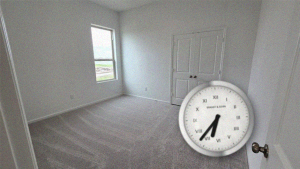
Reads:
{"hour": 6, "minute": 37}
